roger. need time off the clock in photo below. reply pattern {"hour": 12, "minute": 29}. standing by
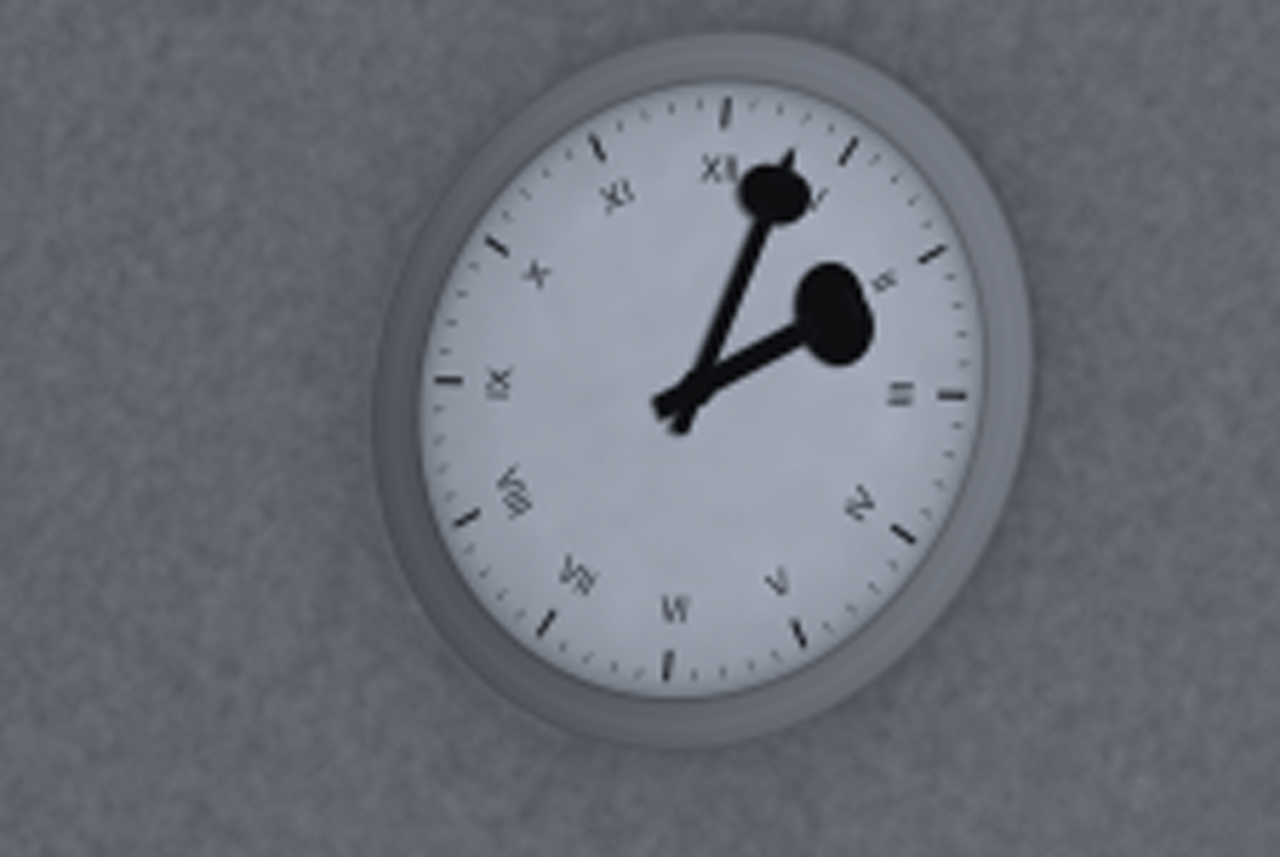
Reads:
{"hour": 2, "minute": 3}
